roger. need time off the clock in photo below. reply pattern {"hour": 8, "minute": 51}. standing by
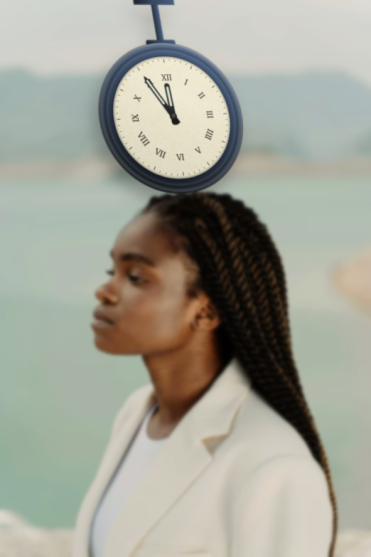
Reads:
{"hour": 11, "minute": 55}
